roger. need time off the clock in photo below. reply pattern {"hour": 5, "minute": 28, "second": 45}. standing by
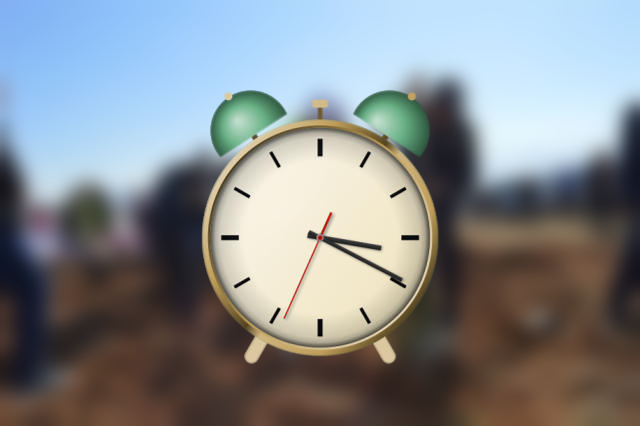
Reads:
{"hour": 3, "minute": 19, "second": 34}
